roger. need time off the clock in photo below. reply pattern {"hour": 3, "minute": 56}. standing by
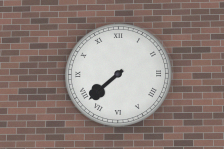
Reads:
{"hour": 7, "minute": 38}
